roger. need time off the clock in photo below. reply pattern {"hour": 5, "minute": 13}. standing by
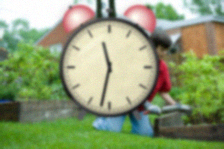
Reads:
{"hour": 11, "minute": 32}
